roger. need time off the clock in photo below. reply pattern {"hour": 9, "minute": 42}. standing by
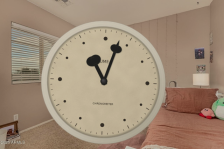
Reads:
{"hour": 11, "minute": 3}
